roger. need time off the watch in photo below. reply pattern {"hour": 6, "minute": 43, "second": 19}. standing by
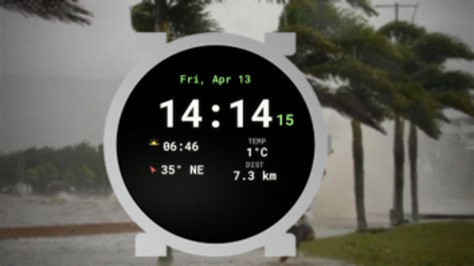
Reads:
{"hour": 14, "minute": 14, "second": 15}
